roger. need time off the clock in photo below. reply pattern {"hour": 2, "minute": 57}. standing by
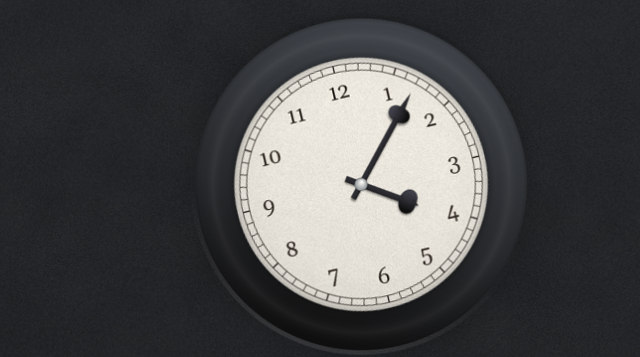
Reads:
{"hour": 4, "minute": 7}
